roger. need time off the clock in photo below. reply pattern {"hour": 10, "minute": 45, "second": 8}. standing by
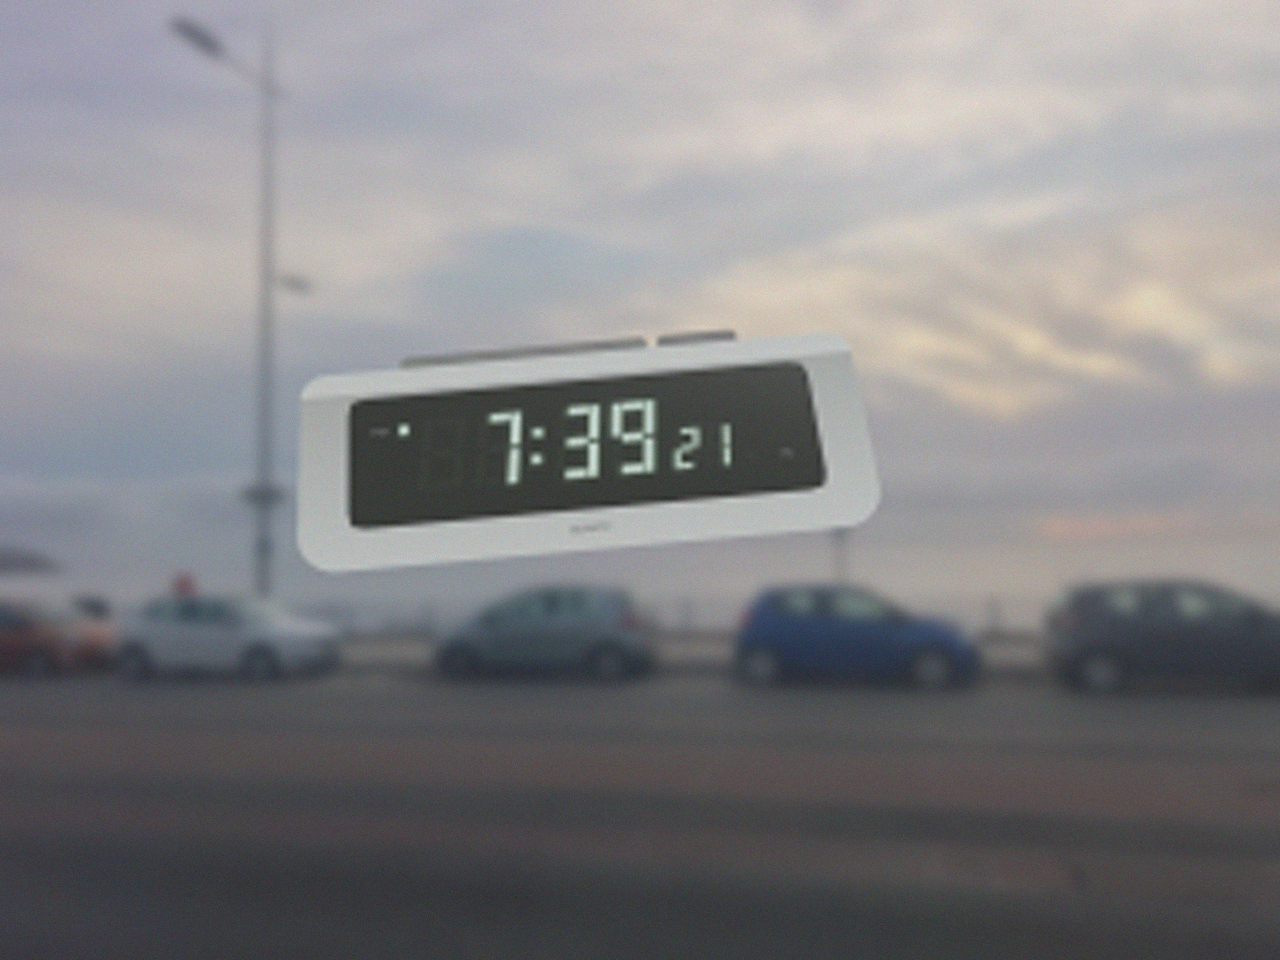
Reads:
{"hour": 7, "minute": 39, "second": 21}
